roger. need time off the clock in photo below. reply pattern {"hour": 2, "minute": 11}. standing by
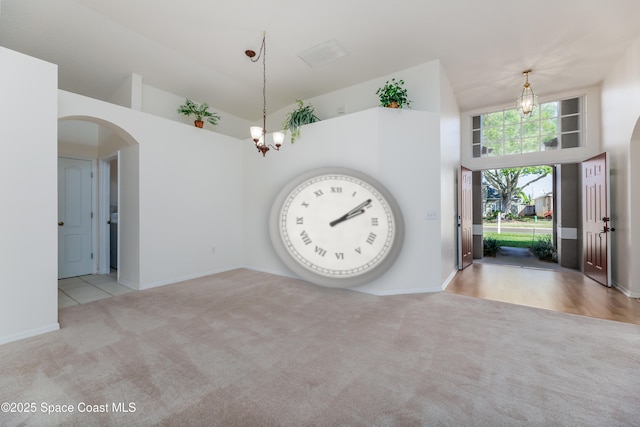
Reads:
{"hour": 2, "minute": 9}
